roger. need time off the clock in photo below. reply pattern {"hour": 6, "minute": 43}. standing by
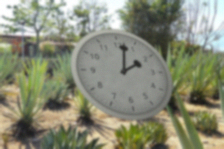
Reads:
{"hour": 2, "minute": 2}
